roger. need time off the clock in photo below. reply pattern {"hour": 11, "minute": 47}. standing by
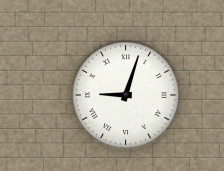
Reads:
{"hour": 9, "minute": 3}
